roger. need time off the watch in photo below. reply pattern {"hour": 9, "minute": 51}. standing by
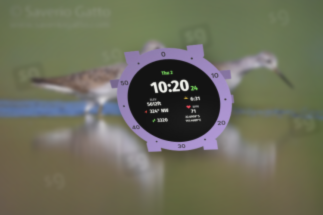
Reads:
{"hour": 10, "minute": 20}
